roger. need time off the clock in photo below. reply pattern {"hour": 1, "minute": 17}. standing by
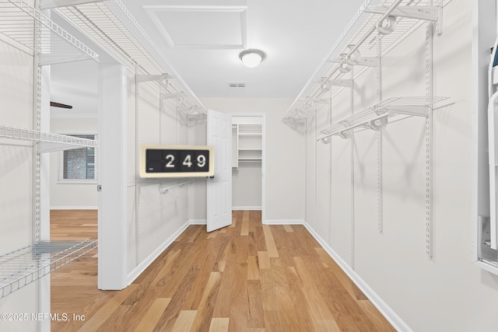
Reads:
{"hour": 2, "minute": 49}
